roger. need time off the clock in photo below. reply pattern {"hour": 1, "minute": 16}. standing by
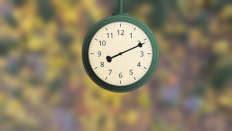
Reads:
{"hour": 8, "minute": 11}
